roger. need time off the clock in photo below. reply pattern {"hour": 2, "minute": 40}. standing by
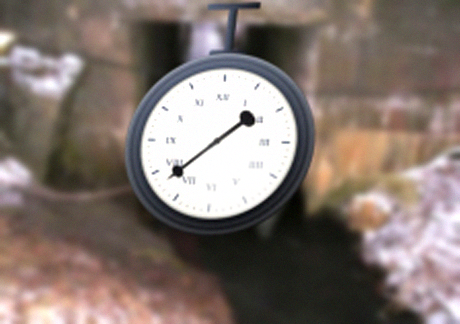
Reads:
{"hour": 1, "minute": 38}
